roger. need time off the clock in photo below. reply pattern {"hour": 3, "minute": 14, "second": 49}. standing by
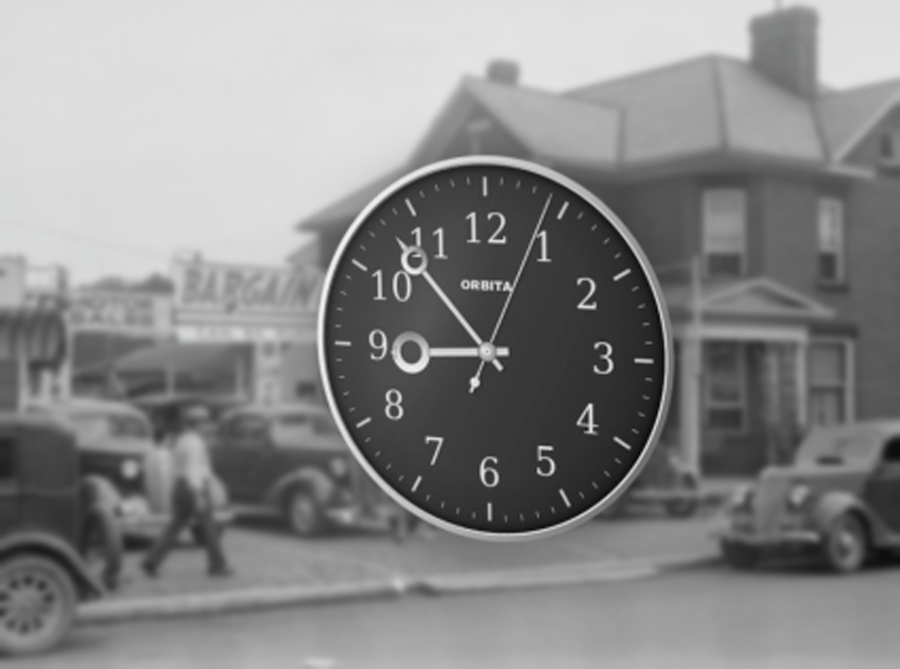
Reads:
{"hour": 8, "minute": 53, "second": 4}
